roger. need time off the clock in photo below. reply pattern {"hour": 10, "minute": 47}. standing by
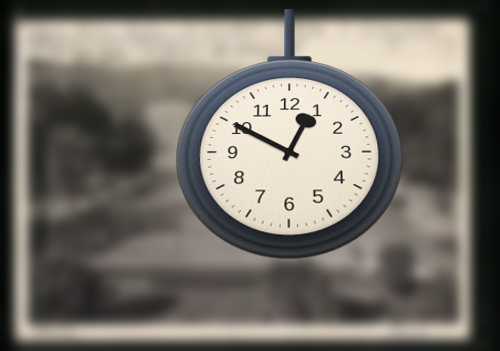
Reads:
{"hour": 12, "minute": 50}
